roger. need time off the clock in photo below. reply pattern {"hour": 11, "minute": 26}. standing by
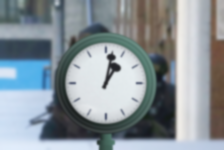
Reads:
{"hour": 1, "minute": 2}
